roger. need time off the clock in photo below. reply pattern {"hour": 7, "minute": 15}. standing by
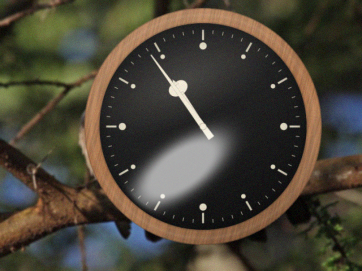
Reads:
{"hour": 10, "minute": 54}
